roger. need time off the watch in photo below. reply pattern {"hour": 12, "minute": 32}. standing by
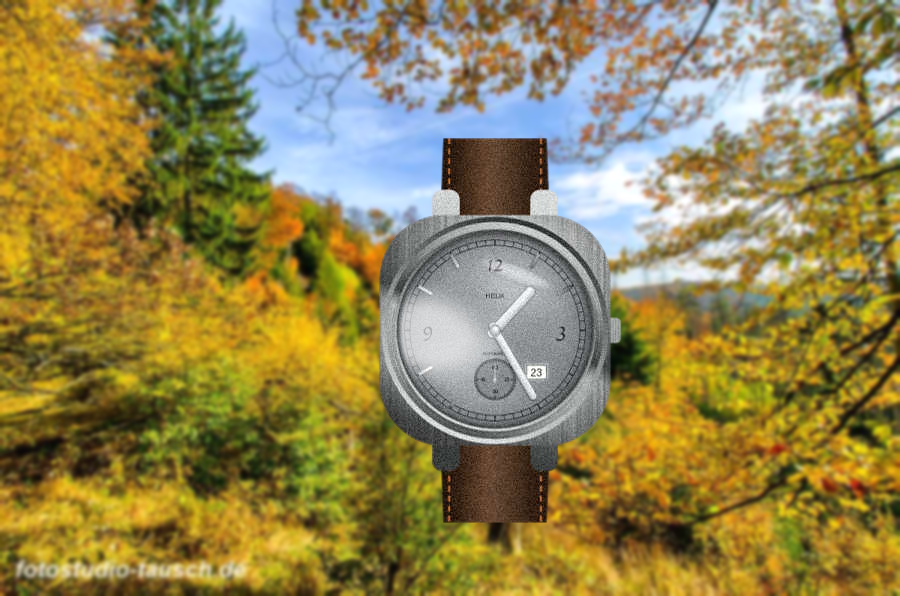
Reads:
{"hour": 1, "minute": 25}
